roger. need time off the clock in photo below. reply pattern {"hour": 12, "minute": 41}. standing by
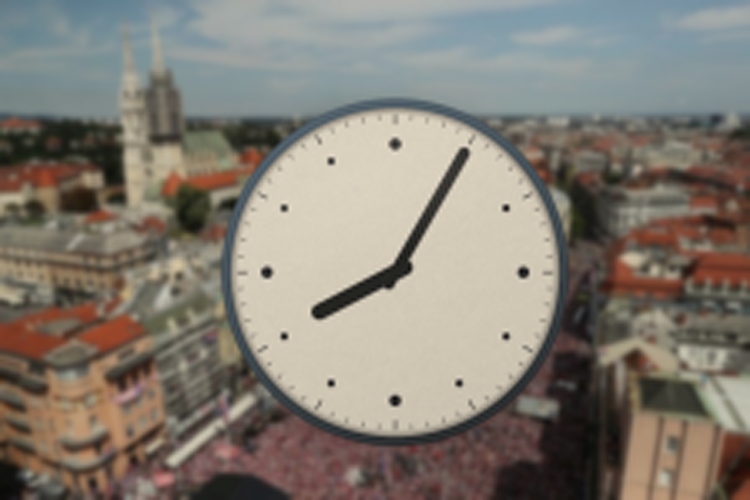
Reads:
{"hour": 8, "minute": 5}
